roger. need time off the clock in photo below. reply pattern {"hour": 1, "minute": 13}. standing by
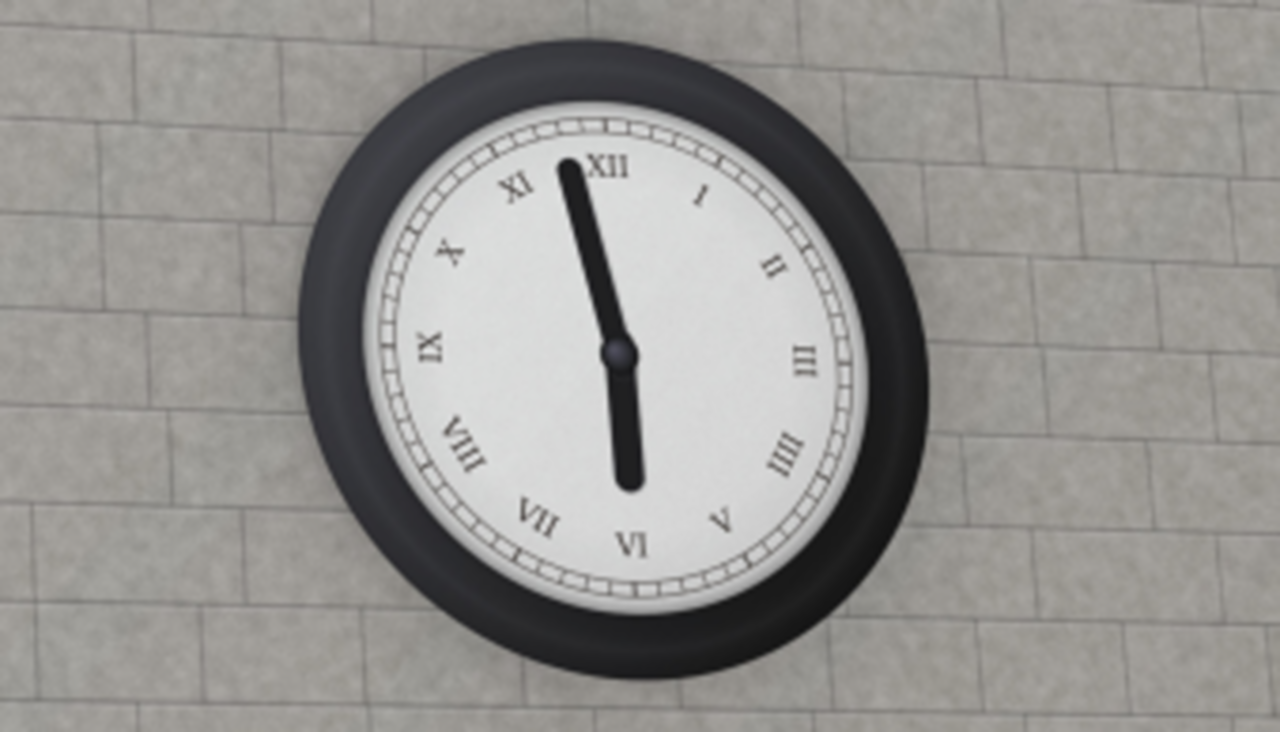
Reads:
{"hour": 5, "minute": 58}
